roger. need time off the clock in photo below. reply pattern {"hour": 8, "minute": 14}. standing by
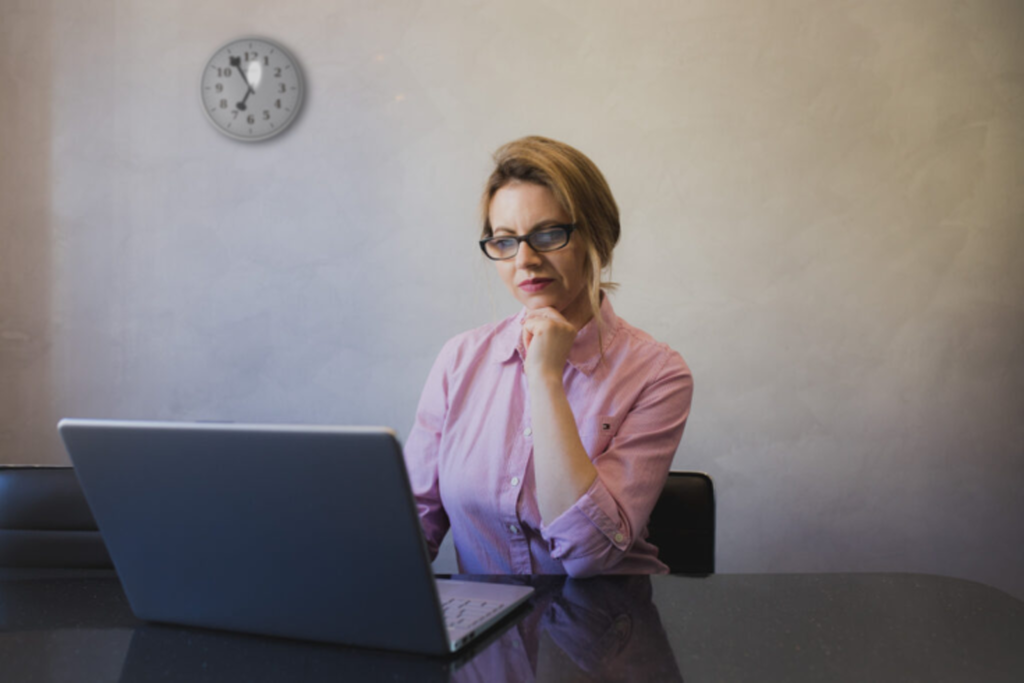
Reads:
{"hour": 6, "minute": 55}
